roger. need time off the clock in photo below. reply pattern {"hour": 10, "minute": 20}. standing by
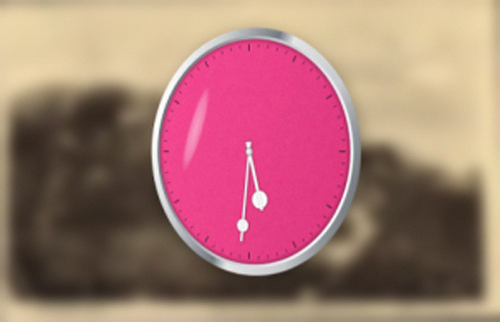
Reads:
{"hour": 5, "minute": 31}
